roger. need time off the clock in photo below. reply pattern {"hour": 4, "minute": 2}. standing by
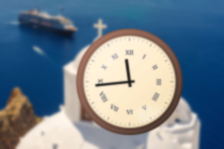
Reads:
{"hour": 11, "minute": 44}
